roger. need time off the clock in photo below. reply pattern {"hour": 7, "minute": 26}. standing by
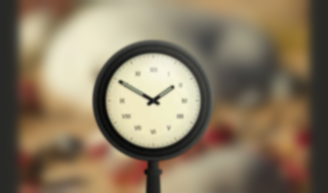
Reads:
{"hour": 1, "minute": 50}
